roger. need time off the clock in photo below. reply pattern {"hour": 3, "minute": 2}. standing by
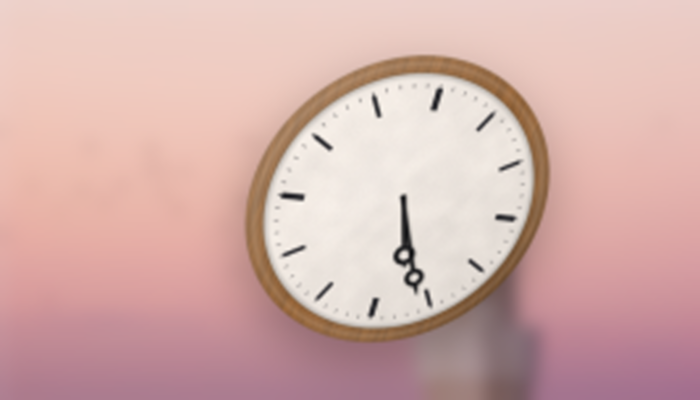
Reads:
{"hour": 5, "minute": 26}
